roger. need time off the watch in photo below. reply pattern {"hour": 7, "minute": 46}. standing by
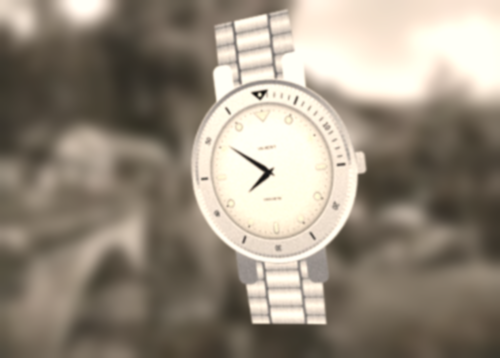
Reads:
{"hour": 7, "minute": 51}
